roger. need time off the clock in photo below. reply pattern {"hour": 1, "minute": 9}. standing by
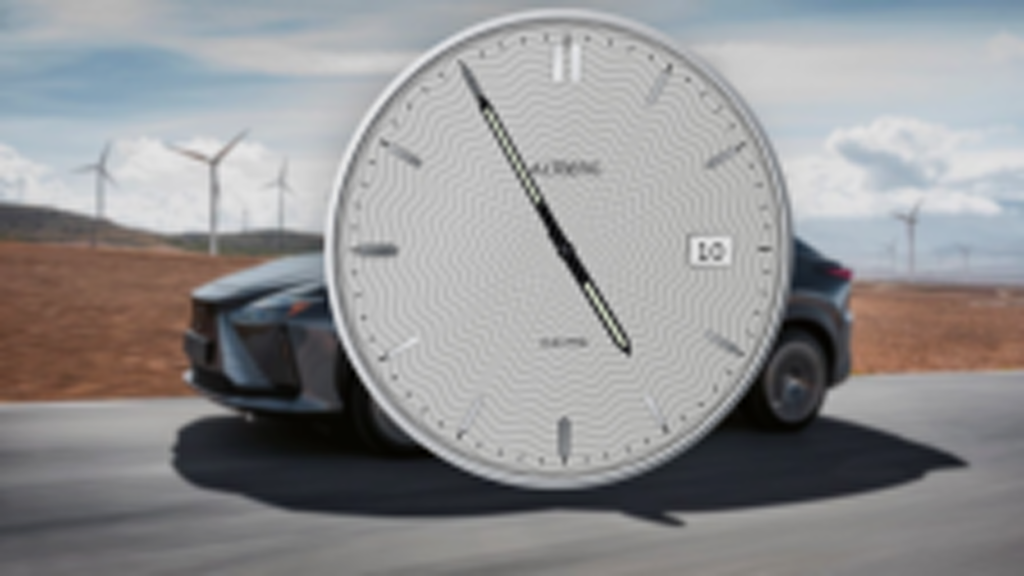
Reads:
{"hour": 4, "minute": 55}
